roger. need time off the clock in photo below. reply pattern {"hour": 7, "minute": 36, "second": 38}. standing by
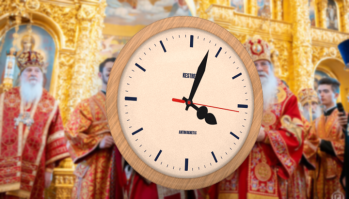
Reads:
{"hour": 4, "minute": 3, "second": 16}
